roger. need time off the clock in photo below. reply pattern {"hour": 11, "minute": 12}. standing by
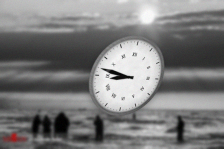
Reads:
{"hour": 8, "minute": 47}
